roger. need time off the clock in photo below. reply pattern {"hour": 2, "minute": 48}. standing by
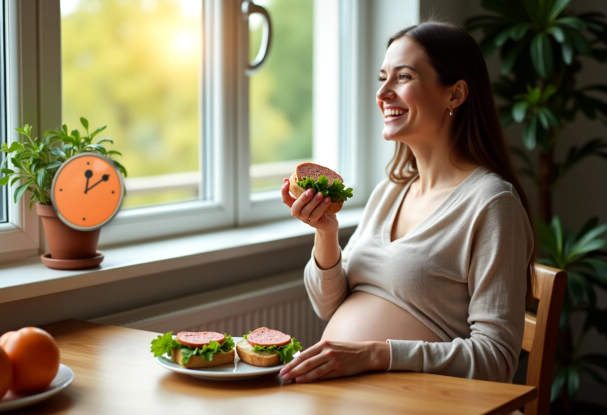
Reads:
{"hour": 12, "minute": 9}
